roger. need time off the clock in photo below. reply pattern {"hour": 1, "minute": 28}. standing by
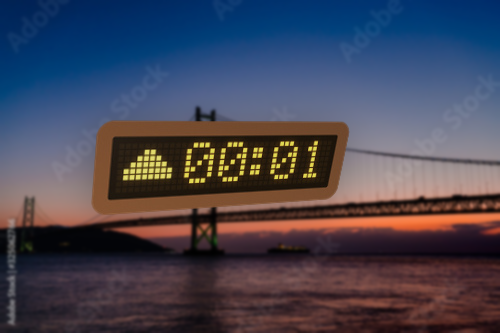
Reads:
{"hour": 0, "minute": 1}
